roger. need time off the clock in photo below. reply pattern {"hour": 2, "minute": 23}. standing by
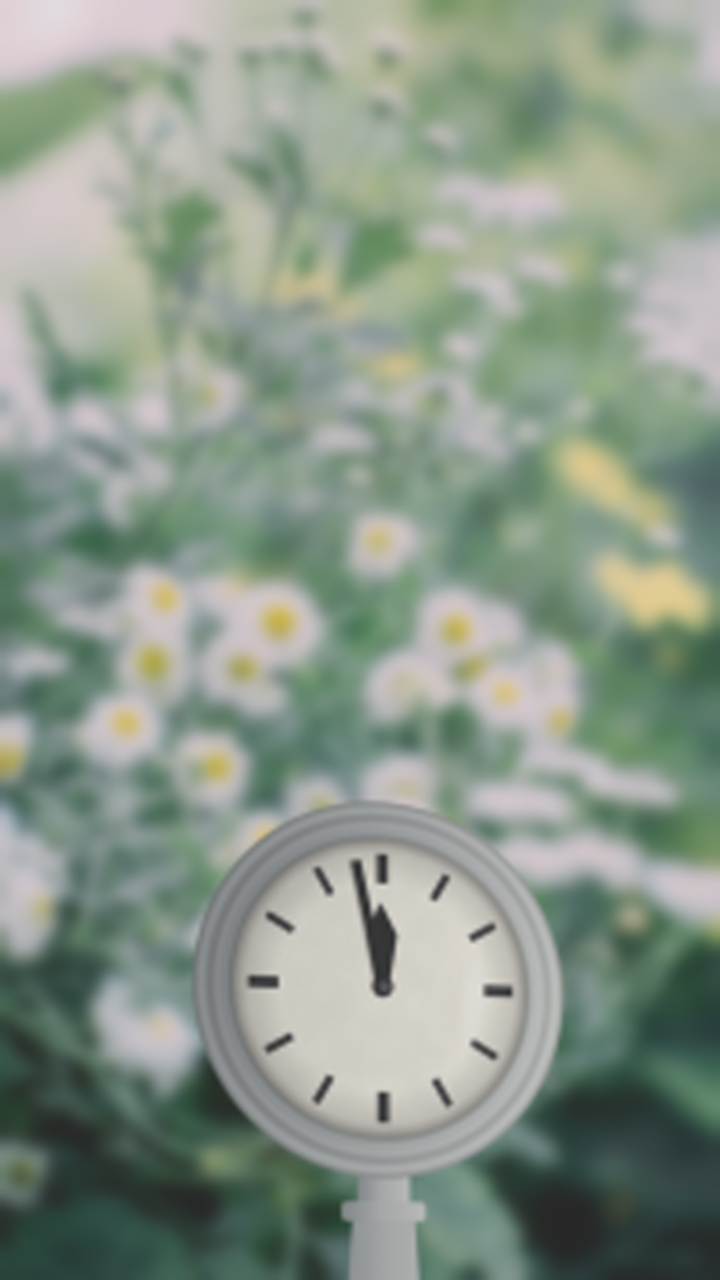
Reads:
{"hour": 11, "minute": 58}
